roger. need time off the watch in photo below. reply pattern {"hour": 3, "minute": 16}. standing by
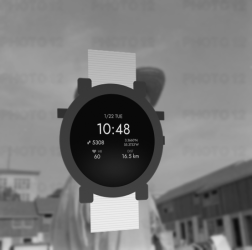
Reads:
{"hour": 10, "minute": 48}
